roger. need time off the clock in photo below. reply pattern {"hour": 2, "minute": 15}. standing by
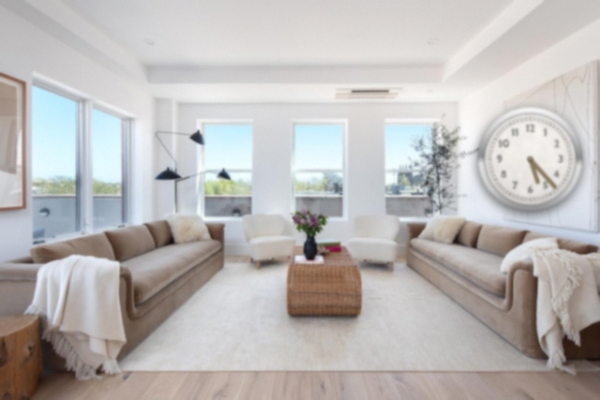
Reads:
{"hour": 5, "minute": 23}
